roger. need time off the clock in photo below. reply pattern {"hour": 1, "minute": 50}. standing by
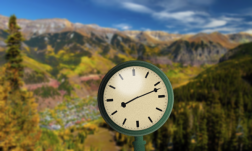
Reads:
{"hour": 8, "minute": 12}
